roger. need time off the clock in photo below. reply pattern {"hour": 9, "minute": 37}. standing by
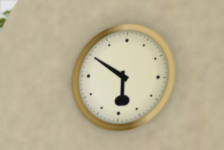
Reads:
{"hour": 5, "minute": 50}
